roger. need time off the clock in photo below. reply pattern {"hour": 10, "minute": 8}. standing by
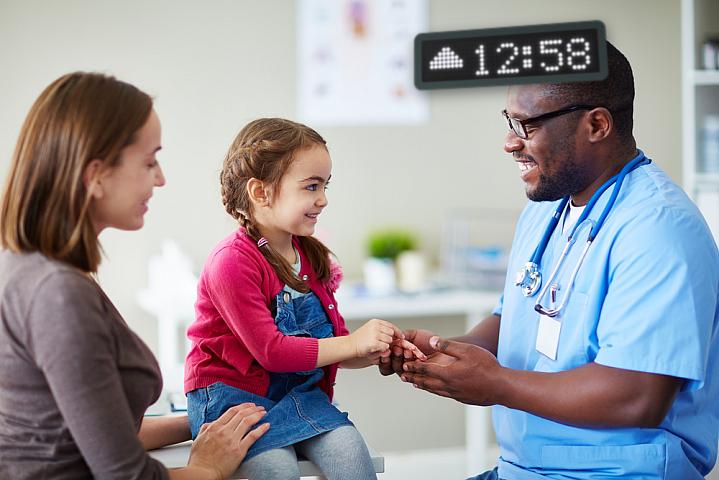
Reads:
{"hour": 12, "minute": 58}
